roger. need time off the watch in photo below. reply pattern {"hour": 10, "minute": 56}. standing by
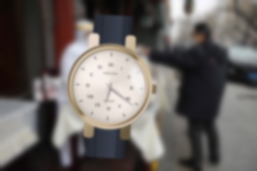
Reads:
{"hour": 6, "minute": 21}
